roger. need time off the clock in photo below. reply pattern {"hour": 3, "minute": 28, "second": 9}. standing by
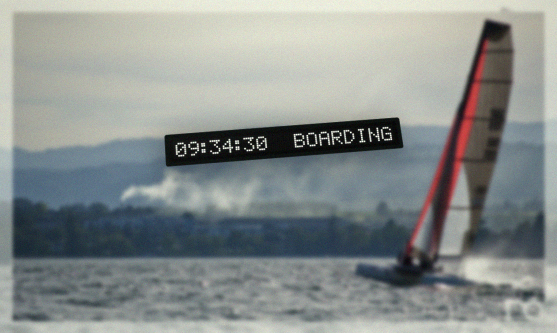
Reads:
{"hour": 9, "minute": 34, "second": 30}
